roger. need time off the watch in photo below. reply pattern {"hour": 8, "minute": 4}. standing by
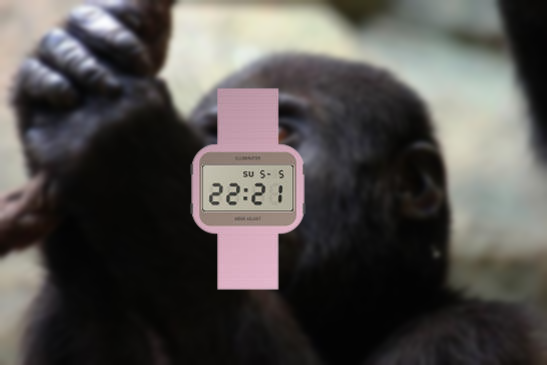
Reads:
{"hour": 22, "minute": 21}
